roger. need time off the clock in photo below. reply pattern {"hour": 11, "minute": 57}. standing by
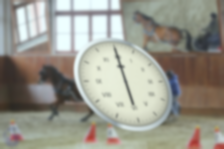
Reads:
{"hour": 6, "minute": 0}
